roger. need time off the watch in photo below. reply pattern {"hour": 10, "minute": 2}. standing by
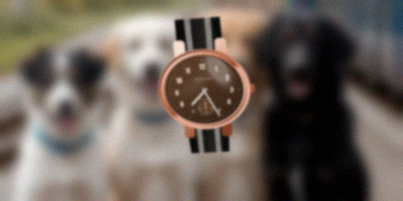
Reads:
{"hour": 7, "minute": 26}
